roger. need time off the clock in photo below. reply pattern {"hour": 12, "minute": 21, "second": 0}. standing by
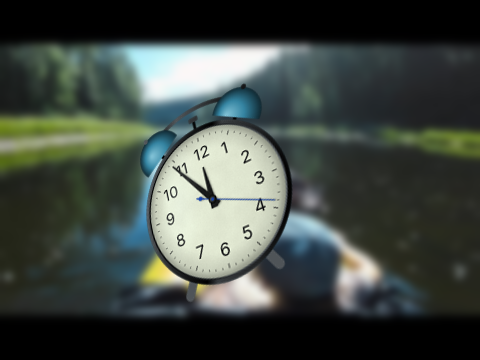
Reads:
{"hour": 11, "minute": 54, "second": 19}
